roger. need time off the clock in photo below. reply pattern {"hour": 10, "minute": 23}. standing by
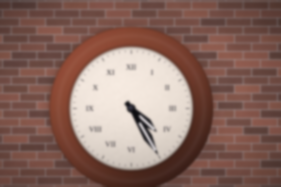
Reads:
{"hour": 4, "minute": 25}
